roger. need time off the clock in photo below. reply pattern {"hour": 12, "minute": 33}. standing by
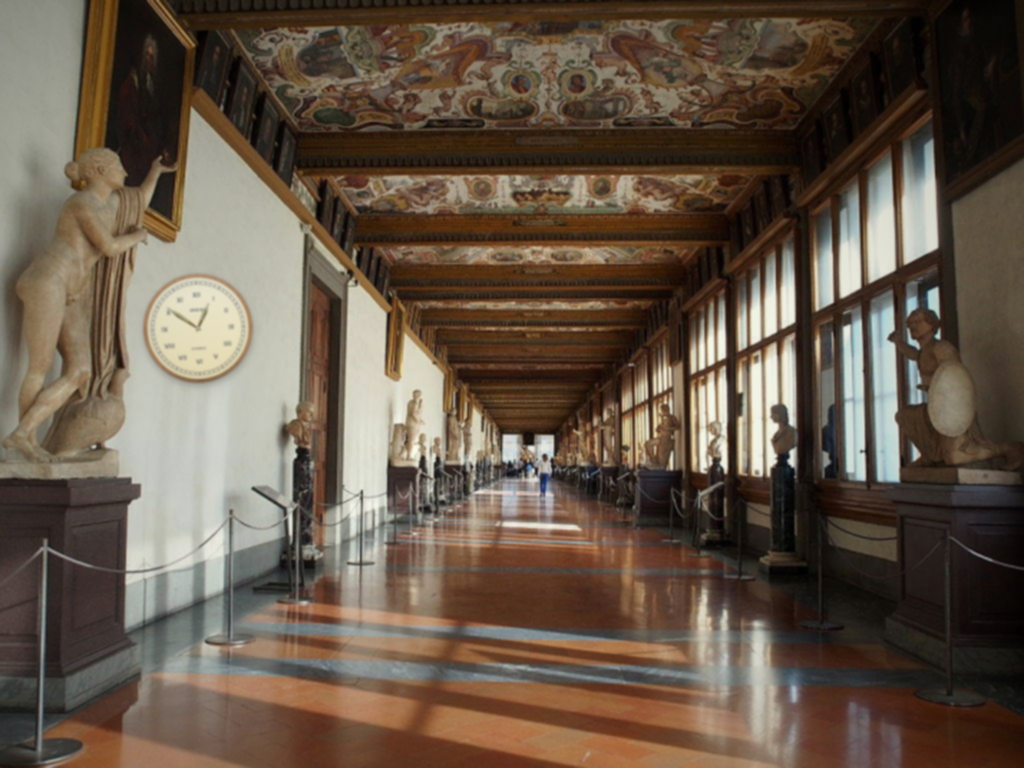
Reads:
{"hour": 12, "minute": 51}
